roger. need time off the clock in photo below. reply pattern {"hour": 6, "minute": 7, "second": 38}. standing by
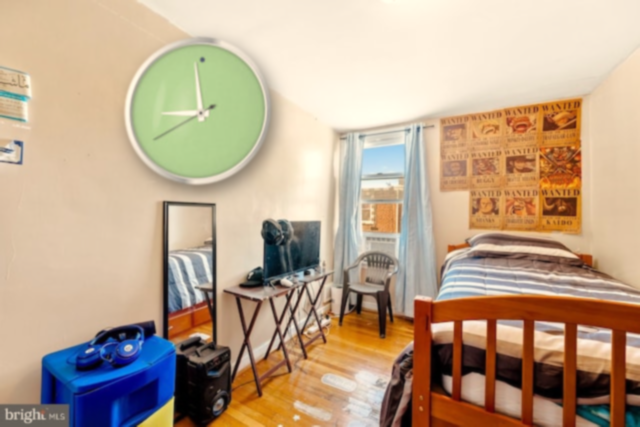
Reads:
{"hour": 8, "minute": 58, "second": 40}
